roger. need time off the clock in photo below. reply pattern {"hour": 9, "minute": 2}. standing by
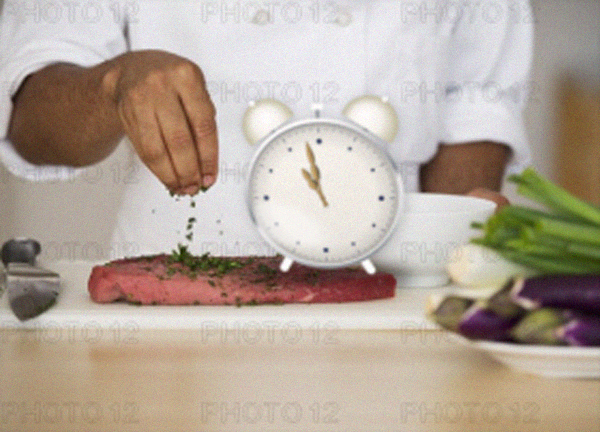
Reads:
{"hour": 10, "minute": 58}
